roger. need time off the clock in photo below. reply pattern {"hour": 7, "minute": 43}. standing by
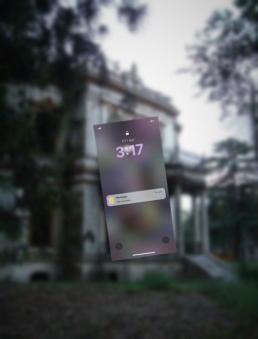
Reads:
{"hour": 3, "minute": 17}
